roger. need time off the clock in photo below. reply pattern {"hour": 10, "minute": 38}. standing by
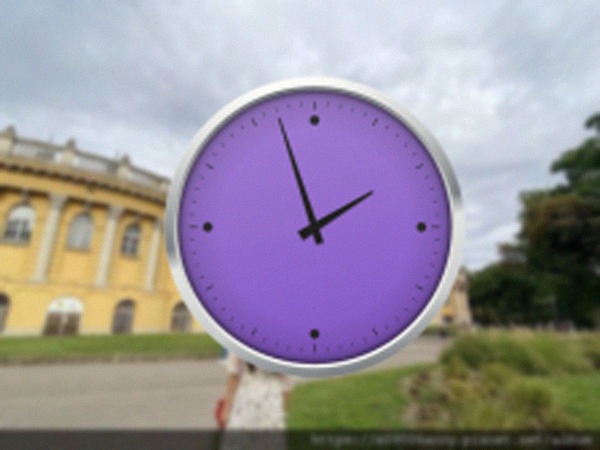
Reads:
{"hour": 1, "minute": 57}
